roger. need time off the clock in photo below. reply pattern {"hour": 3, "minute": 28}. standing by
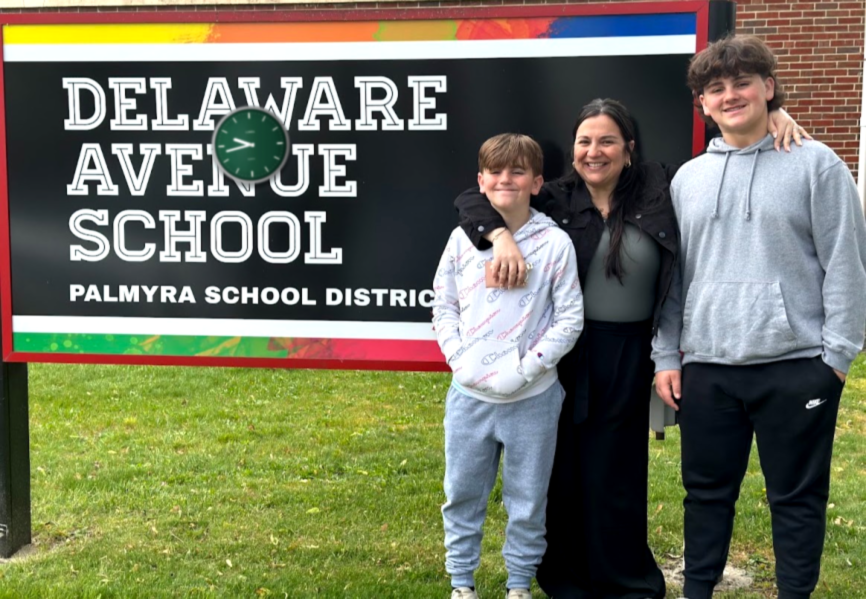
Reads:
{"hour": 9, "minute": 43}
